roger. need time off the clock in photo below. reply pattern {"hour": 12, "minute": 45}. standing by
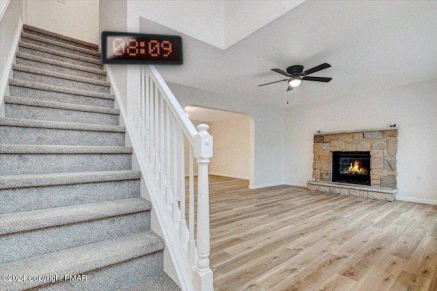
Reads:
{"hour": 8, "minute": 9}
